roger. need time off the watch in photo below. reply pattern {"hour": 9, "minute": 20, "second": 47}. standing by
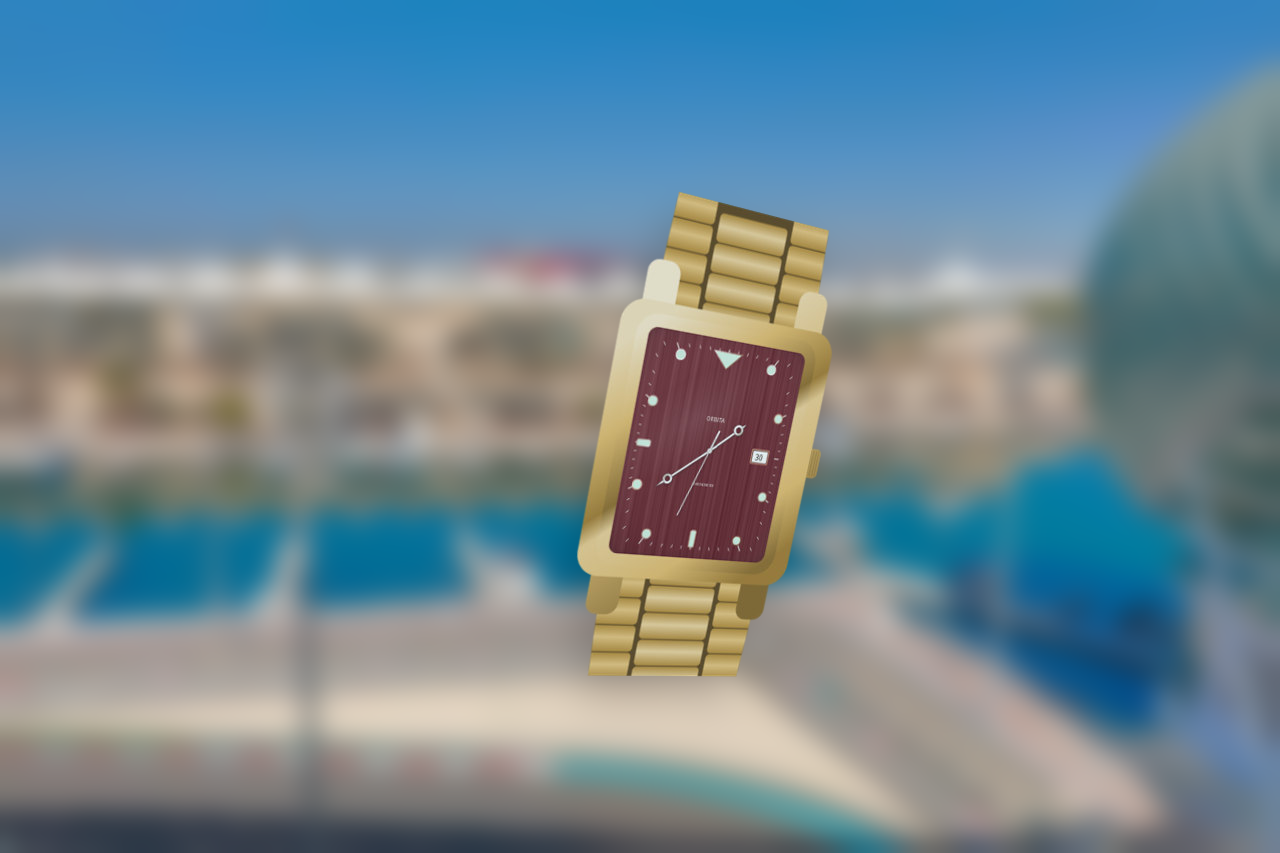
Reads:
{"hour": 1, "minute": 38, "second": 33}
